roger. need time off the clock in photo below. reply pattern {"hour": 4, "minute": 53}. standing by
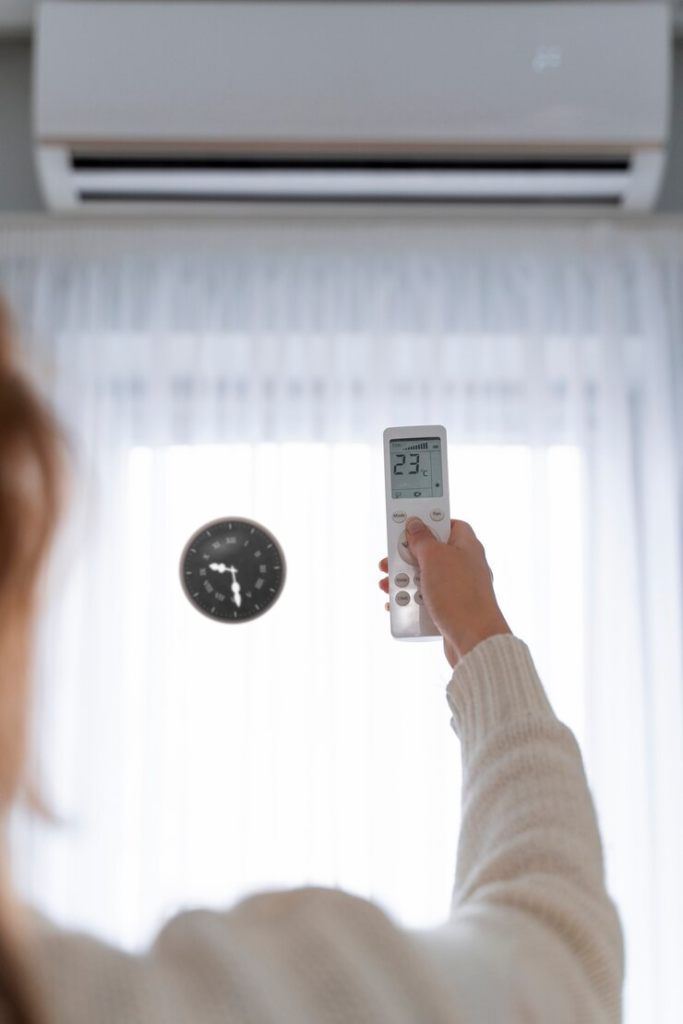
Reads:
{"hour": 9, "minute": 29}
